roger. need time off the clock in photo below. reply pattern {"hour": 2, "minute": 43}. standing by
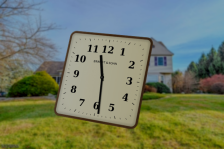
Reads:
{"hour": 11, "minute": 29}
